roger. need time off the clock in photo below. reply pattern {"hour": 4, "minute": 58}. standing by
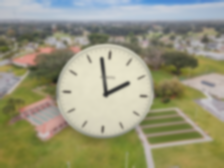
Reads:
{"hour": 1, "minute": 58}
